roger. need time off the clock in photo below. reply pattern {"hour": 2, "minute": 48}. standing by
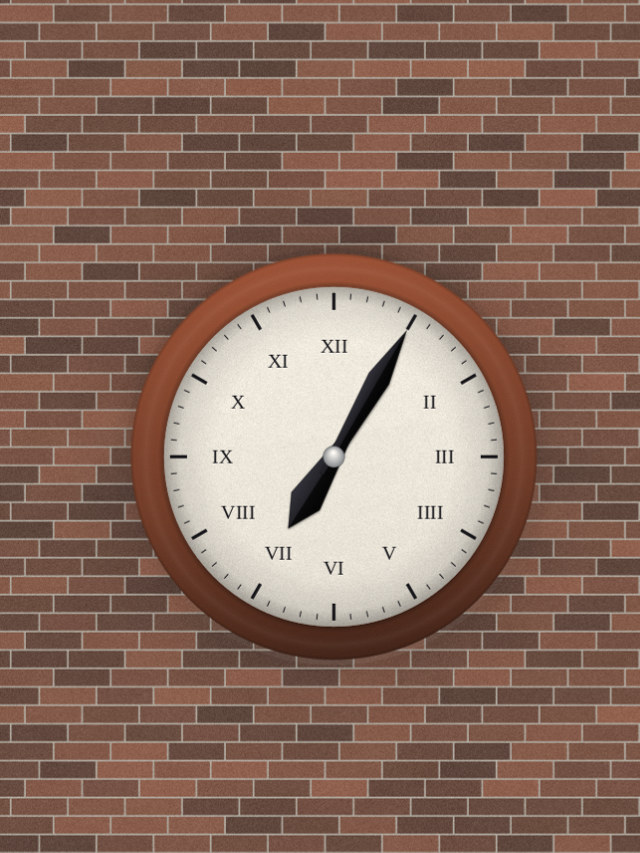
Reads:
{"hour": 7, "minute": 5}
